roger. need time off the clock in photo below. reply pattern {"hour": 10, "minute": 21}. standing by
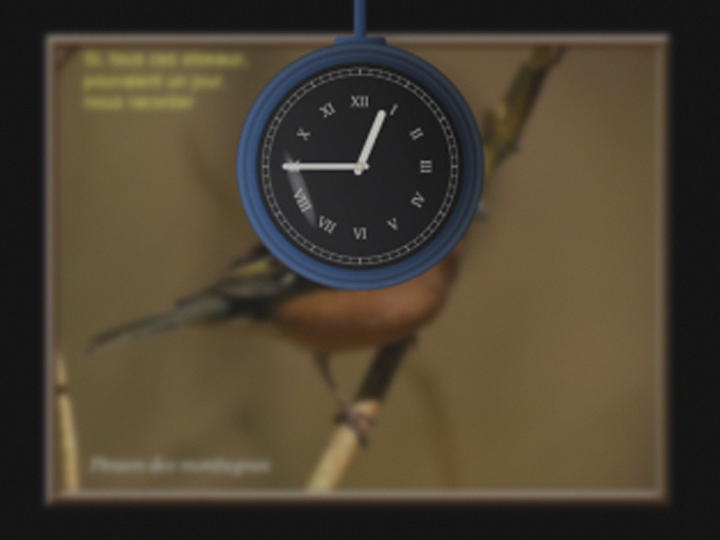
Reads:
{"hour": 12, "minute": 45}
